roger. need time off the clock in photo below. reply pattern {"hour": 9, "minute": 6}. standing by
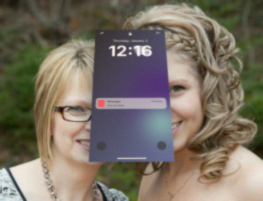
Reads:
{"hour": 12, "minute": 16}
